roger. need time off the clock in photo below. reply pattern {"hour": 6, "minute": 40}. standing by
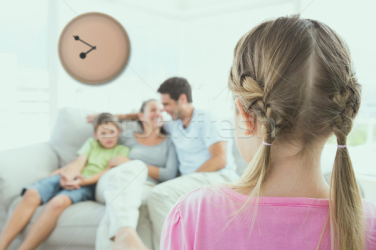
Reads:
{"hour": 7, "minute": 50}
